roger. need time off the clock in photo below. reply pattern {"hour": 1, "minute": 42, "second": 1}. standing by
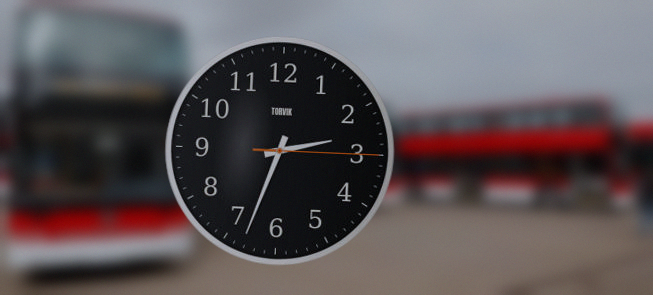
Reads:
{"hour": 2, "minute": 33, "second": 15}
